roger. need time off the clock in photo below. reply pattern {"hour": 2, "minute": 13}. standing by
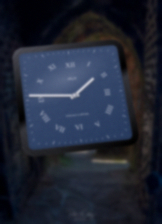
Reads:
{"hour": 1, "minute": 46}
